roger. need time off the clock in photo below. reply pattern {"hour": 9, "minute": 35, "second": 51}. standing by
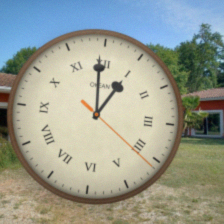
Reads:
{"hour": 12, "minute": 59, "second": 21}
